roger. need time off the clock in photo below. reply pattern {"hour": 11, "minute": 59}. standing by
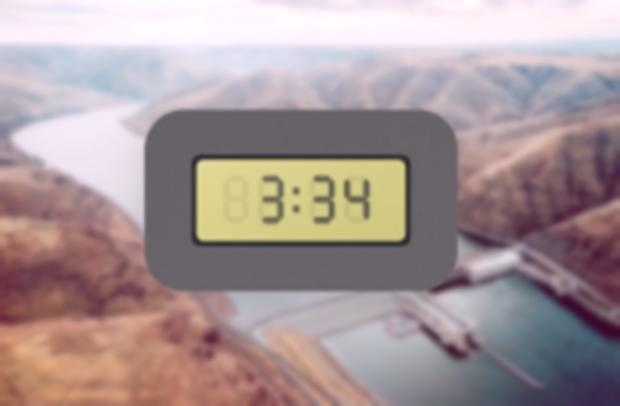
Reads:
{"hour": 3, "minute": 34}
